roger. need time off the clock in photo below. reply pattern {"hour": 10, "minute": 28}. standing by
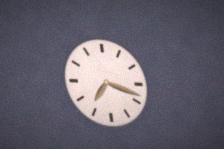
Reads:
{"hour": 7, "minute": 18}
